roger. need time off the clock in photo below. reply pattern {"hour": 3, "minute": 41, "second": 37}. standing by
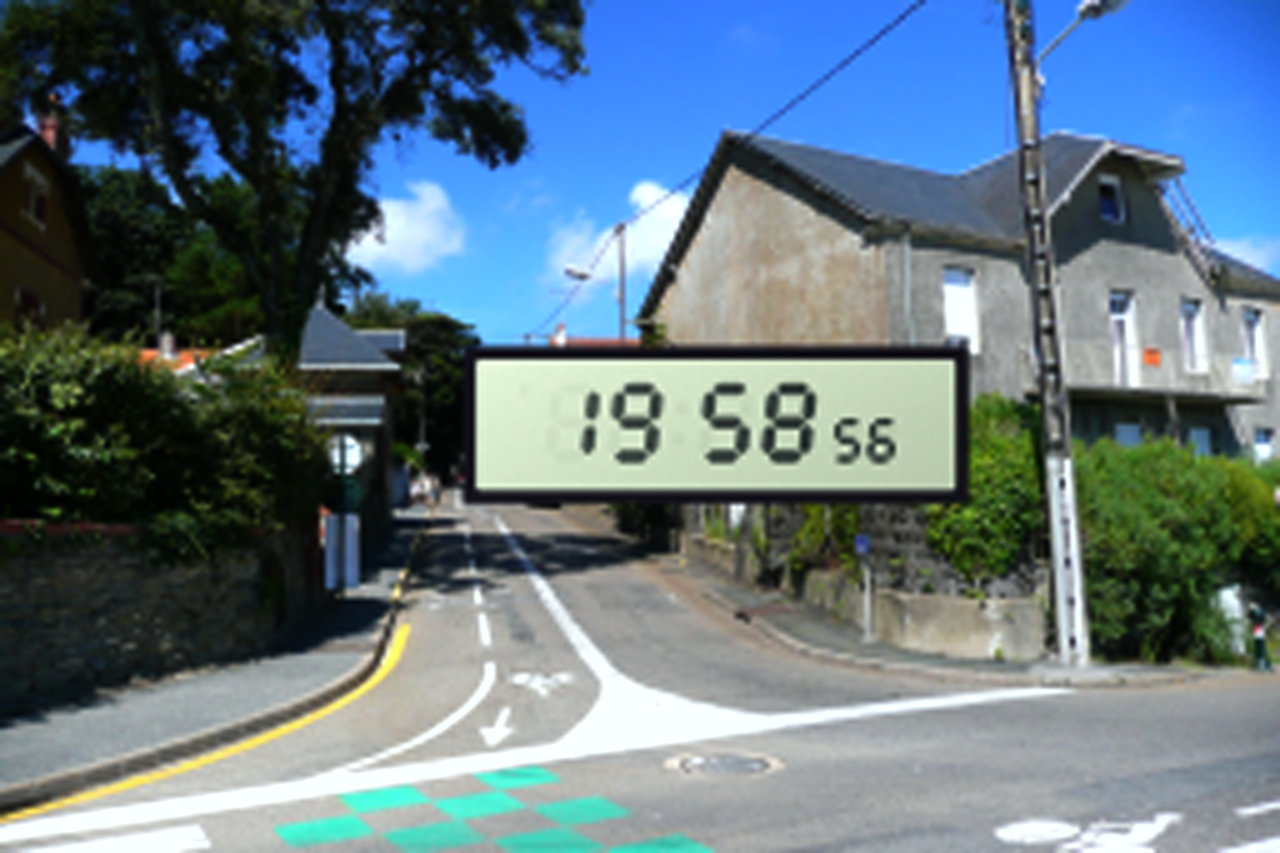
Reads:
{"hour": 19, "minute": 58, "second": 56}
